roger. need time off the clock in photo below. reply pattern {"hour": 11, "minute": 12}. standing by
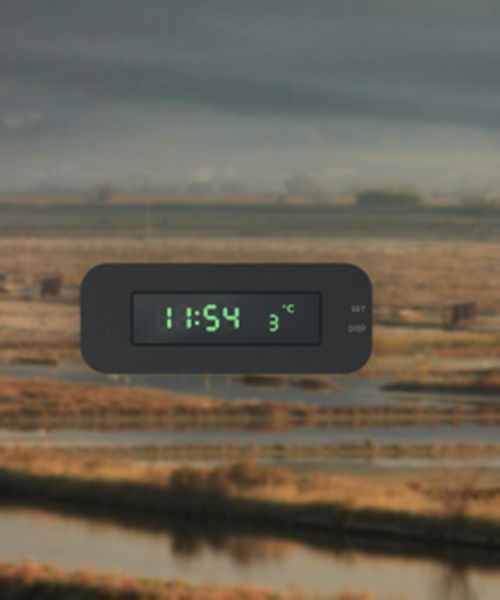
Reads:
{"hour": 11, "minute": 54}
